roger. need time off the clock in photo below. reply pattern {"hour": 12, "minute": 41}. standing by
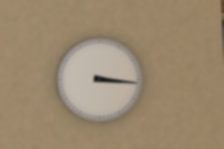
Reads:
{"hour": 3, "minute": 16}
